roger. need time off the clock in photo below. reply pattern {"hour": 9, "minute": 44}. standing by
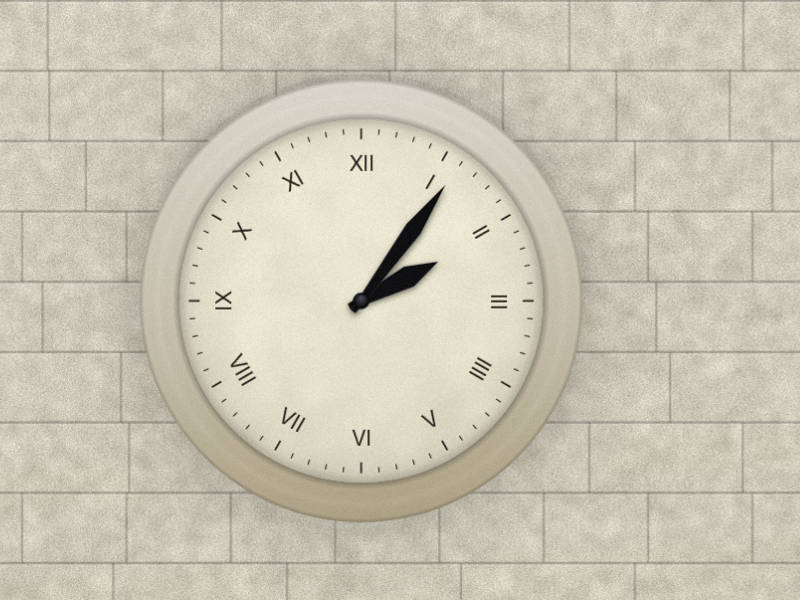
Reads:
{"hour": 2, "minute": 6}
